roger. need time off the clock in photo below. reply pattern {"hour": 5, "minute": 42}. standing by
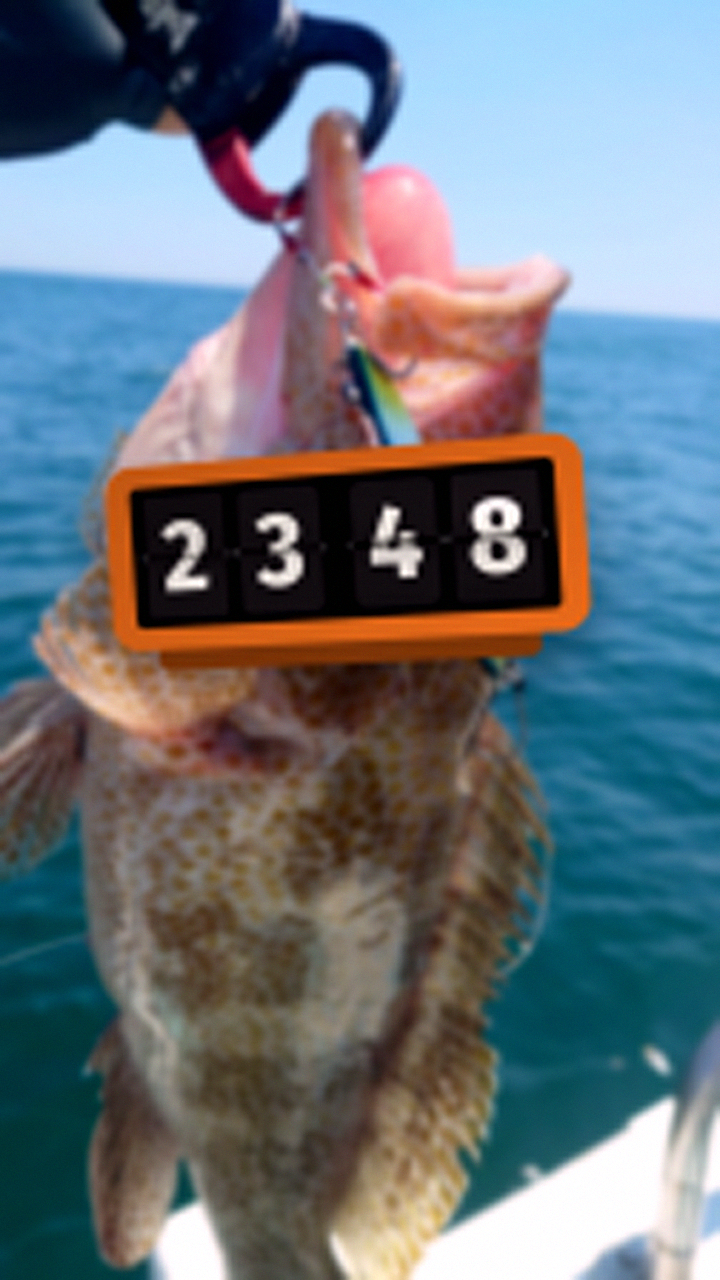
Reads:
{"hour": 23, "minute": 48}
